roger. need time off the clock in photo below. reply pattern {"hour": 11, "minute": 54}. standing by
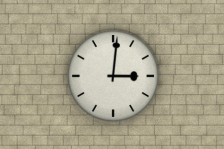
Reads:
{"hour": 3, "minute": 1}
